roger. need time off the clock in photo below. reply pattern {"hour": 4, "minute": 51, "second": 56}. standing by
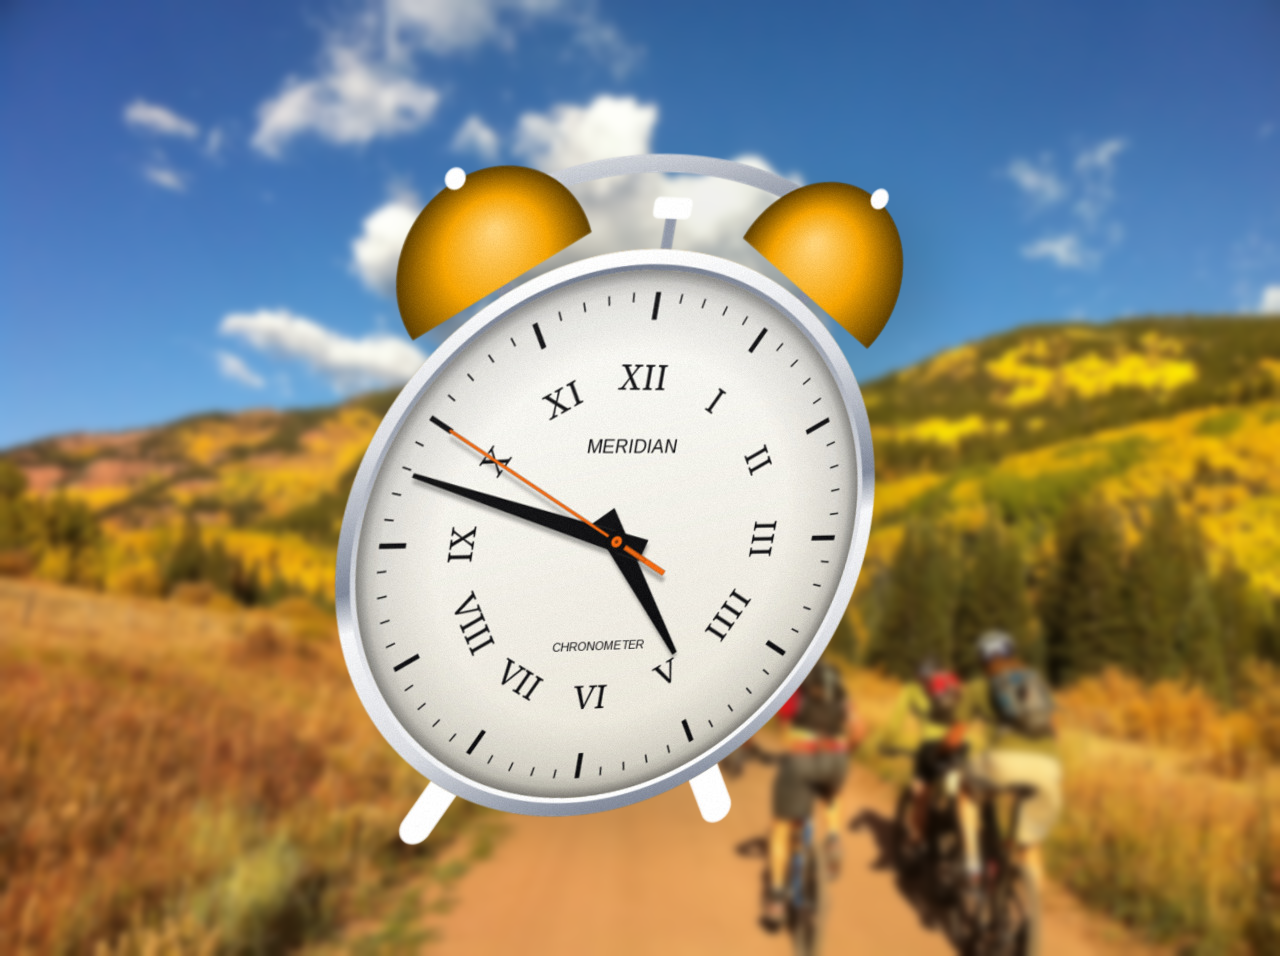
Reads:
{"hour": 4, "minute": 47, "second": 50}
